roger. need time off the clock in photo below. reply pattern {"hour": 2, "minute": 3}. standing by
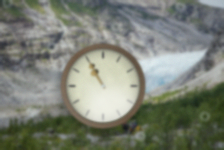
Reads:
{"hour": 10, "minute": 55}
